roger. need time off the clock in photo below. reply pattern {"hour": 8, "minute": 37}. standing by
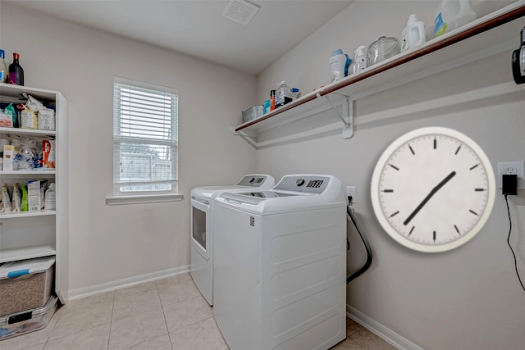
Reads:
{"hour": 1, "minute": 37}
